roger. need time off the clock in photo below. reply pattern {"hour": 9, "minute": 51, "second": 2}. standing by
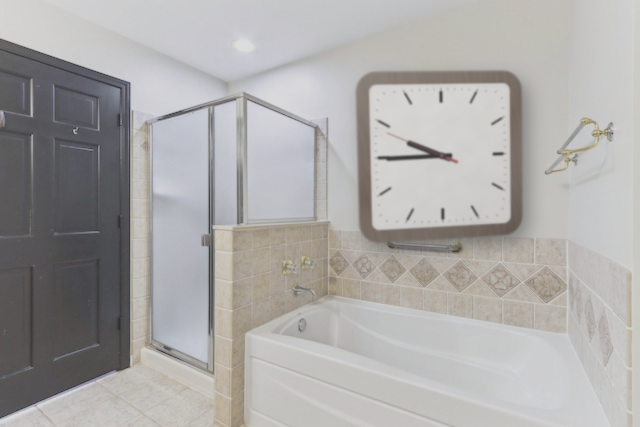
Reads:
{"hour": 9, "minute": 44, "second": 49}
